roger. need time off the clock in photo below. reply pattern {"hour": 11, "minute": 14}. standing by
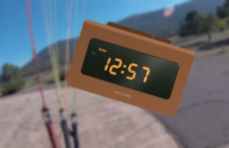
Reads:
{"hour": 12, "minute": 57}
